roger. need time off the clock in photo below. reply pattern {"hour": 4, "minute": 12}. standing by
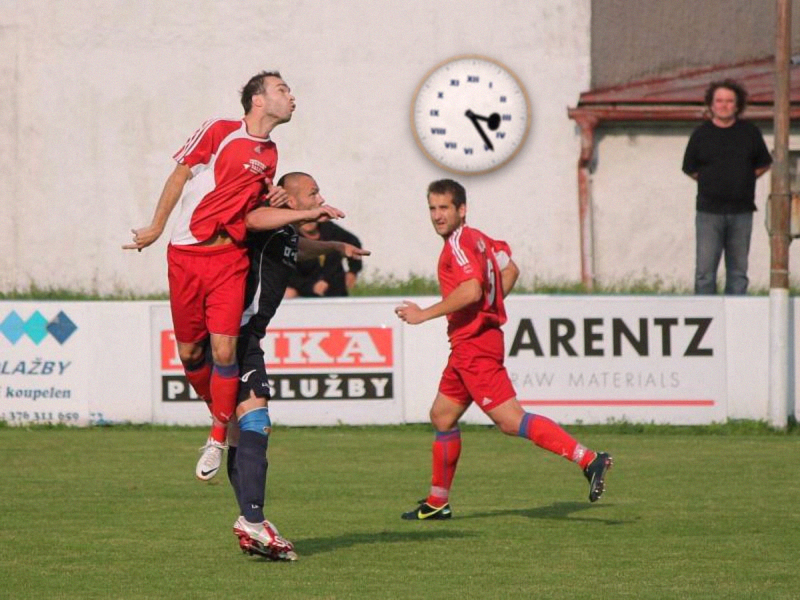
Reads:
{"hour": 3, "minute": 24}
